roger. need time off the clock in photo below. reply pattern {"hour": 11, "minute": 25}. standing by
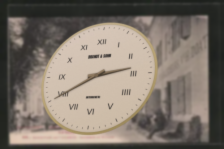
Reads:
{"hour": 2, "minute": 40}
